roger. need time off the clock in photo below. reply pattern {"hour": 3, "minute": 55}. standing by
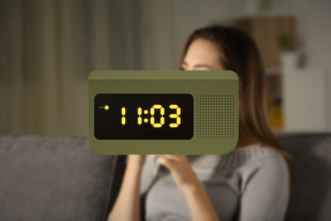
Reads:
{"hour": 11, "minute": 3}
